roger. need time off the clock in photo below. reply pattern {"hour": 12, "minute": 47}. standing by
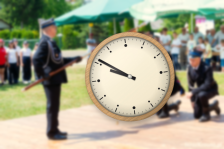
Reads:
{"hour": 9, "minute": 51}
